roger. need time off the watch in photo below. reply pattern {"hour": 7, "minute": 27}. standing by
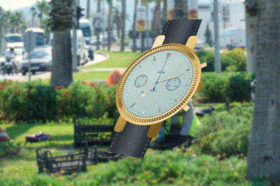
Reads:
{"hour": 7, "minute": 11}
